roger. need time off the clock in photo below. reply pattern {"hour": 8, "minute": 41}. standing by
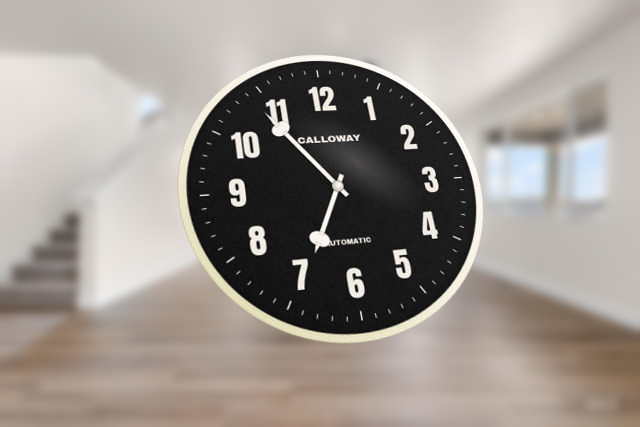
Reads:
{"hour": 6, "minute": 54}
